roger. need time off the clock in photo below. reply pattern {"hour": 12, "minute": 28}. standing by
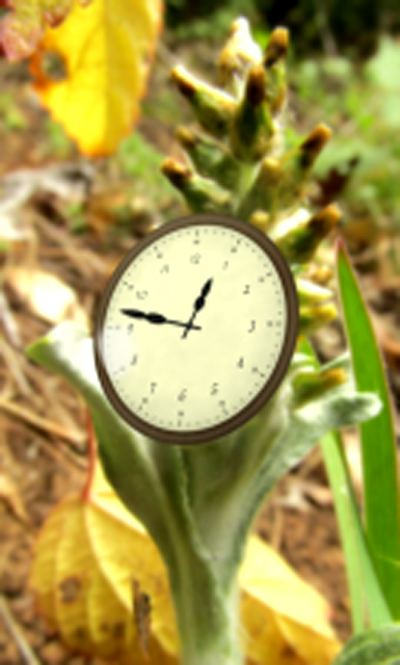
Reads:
{"hour": 12, "minute": 47}
